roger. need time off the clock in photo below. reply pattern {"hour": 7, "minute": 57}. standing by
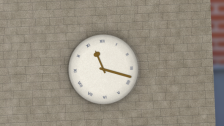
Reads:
{"hour": 11, "minute": 18}
